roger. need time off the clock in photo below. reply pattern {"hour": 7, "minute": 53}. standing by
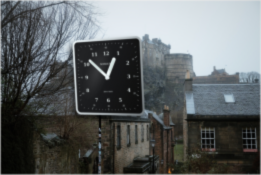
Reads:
{"hour": 12, "minute": 52}
